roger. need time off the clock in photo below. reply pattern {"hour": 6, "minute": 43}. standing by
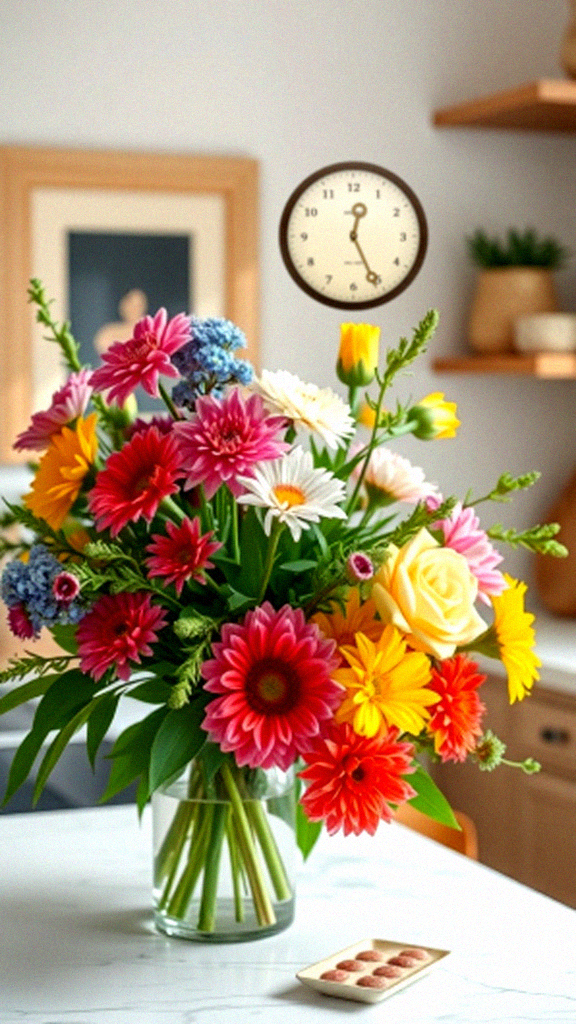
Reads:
{"hour": 12, "minute": 26}
